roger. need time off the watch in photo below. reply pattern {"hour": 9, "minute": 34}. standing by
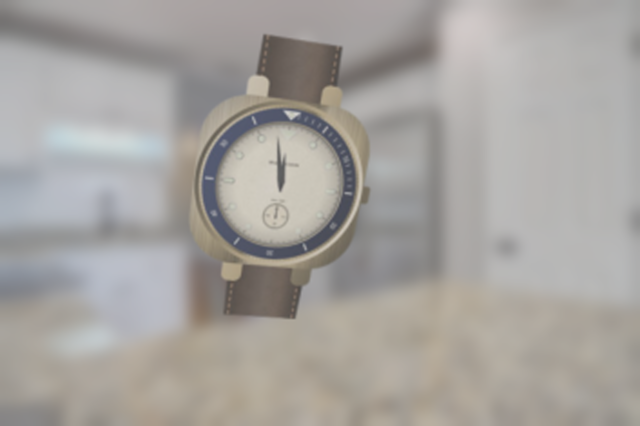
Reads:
{"hour": 11, "minute": 58}
